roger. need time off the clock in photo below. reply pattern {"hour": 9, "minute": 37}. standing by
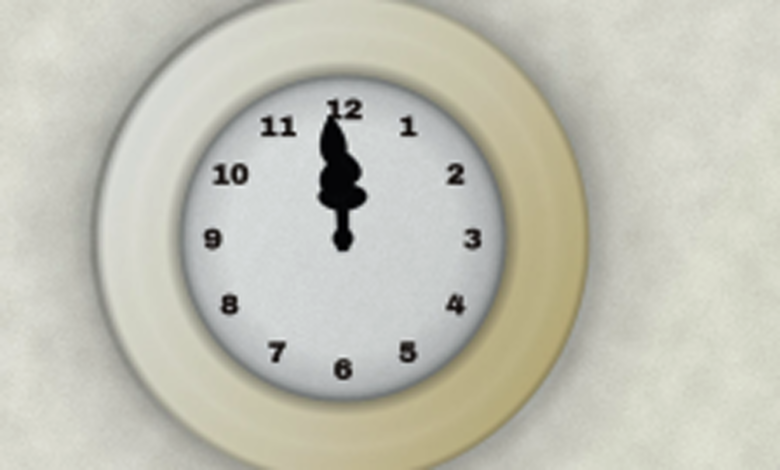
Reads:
{"hour": 11, "minute": 59}
